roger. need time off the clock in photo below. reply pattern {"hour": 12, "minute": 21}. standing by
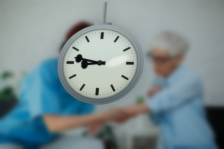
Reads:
{"hour": 8, "minute": 47}
